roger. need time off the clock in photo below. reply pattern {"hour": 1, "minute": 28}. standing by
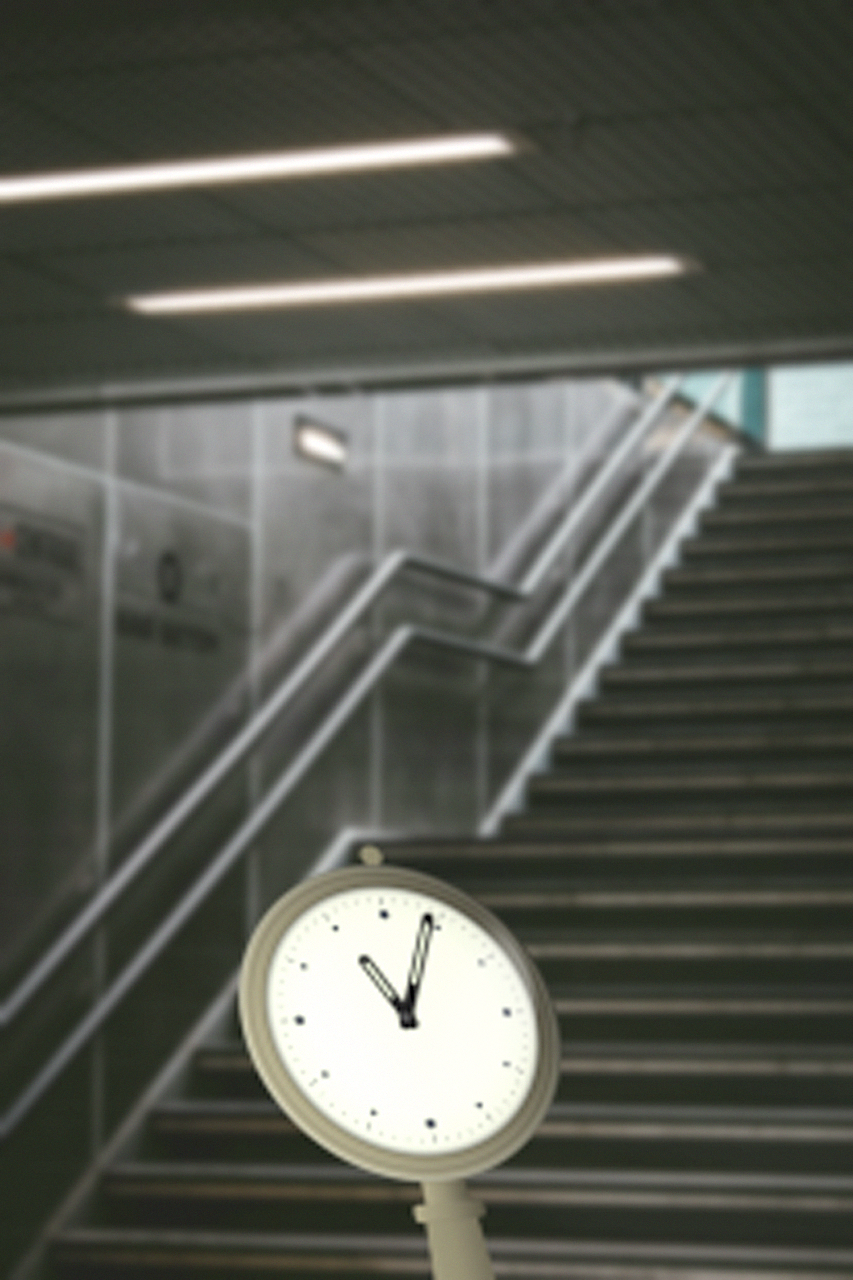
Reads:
{"hour": 11, "minute": 4}
